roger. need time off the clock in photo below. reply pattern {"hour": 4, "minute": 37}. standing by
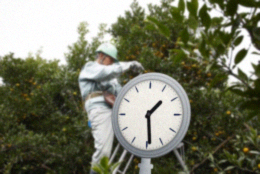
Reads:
{"hour": 1, "minute": 29}
